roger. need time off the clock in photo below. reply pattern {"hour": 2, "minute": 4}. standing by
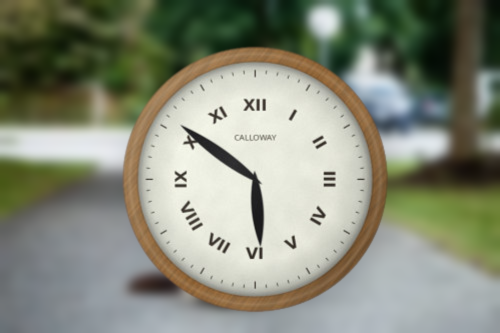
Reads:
{"hour": 5, "minute": 51}
